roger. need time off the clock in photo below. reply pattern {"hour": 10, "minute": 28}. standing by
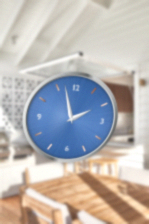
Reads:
{"hour": 1, "minute": 57}
